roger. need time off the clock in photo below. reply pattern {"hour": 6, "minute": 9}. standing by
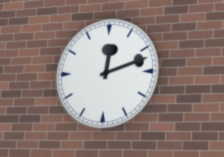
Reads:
{"hour": 12, "minute": 12}
